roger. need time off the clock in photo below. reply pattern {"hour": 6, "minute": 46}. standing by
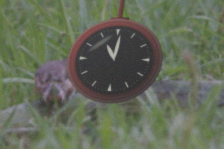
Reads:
{"hour": 11, "minute": 1}
